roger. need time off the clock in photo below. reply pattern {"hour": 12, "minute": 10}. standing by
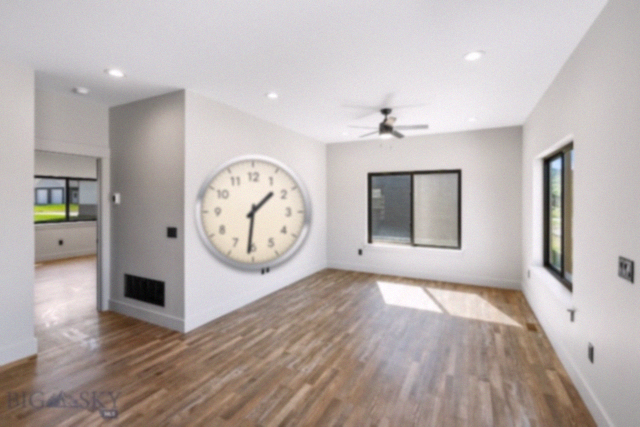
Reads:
{"hour": 1, "minute": 31}
